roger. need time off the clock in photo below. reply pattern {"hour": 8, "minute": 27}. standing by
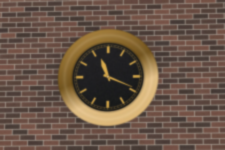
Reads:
{"hour": 11, "minute": 19}
